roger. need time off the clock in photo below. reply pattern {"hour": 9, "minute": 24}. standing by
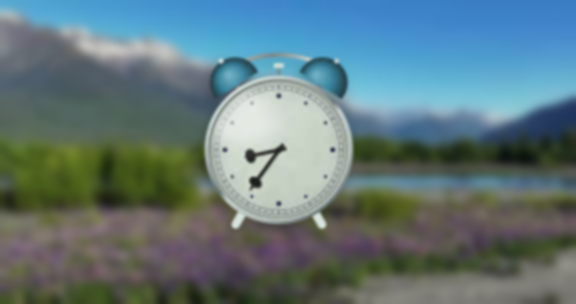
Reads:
{"hour": 8, "minute": 36}
